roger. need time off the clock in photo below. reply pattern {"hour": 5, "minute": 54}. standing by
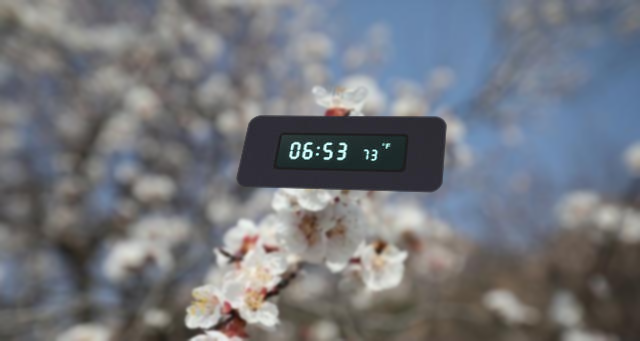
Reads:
{"hour": 6, "minute": 53}
